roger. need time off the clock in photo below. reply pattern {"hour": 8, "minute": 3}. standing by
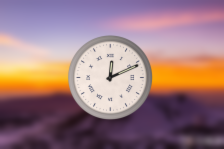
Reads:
{"hour": 12, "minute": 11}
